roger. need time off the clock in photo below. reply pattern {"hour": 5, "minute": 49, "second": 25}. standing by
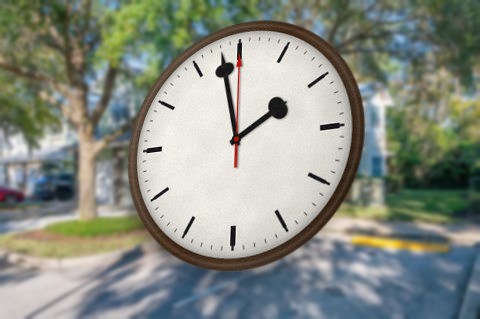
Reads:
{"hour": 1, "minute": 58, "second": 0}
